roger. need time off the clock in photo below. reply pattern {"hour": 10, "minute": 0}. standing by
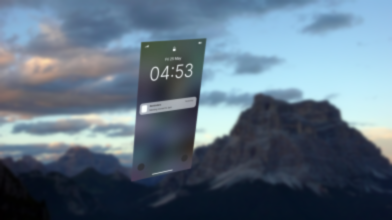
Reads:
{"hour": 4, "minute": 53}
